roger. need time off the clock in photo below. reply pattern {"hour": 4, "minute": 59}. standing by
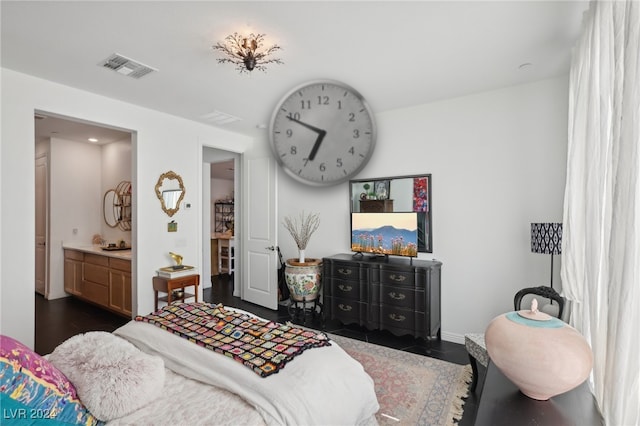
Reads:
{"hour": 6, "minute": 49}
